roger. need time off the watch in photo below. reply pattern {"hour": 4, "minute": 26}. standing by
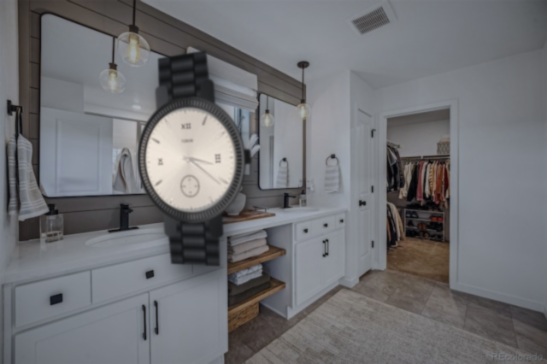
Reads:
{"hour": 3, "minute": 21}
